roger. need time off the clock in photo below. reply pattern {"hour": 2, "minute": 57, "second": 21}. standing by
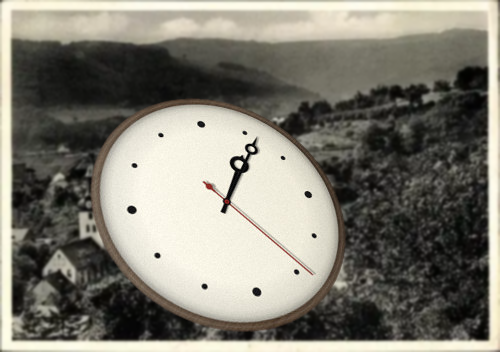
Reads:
{"hour": 1, "minute": 6, "second": 24}
